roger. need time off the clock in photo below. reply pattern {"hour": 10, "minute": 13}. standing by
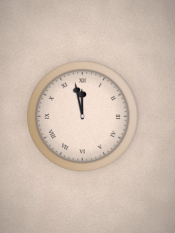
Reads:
{"hour": 11, "minute": 58}
